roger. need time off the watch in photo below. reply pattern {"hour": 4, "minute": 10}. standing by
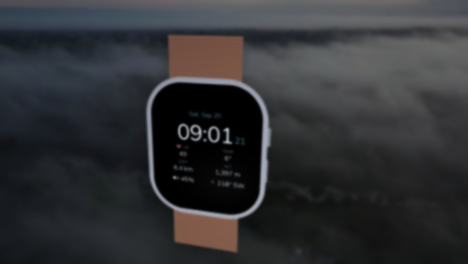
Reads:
{"hour": 9, "minute": 1}
